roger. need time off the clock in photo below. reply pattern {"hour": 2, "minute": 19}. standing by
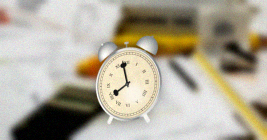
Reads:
{"hour": 7, "minute": 58}
